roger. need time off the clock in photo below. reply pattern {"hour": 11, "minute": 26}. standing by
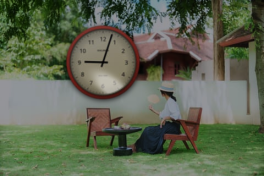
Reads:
{"hour": 9, "minute": 3}
